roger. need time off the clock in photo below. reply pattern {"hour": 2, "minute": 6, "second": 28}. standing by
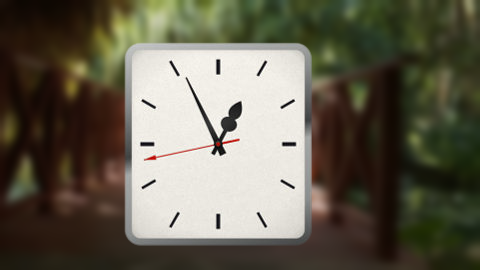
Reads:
{"hour": 12, "minute": 55, "second": 43}
